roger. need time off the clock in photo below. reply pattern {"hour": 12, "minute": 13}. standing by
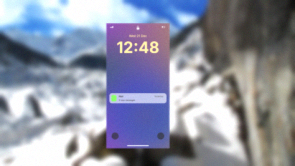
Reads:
{"hour": 12, "minute": 48}
